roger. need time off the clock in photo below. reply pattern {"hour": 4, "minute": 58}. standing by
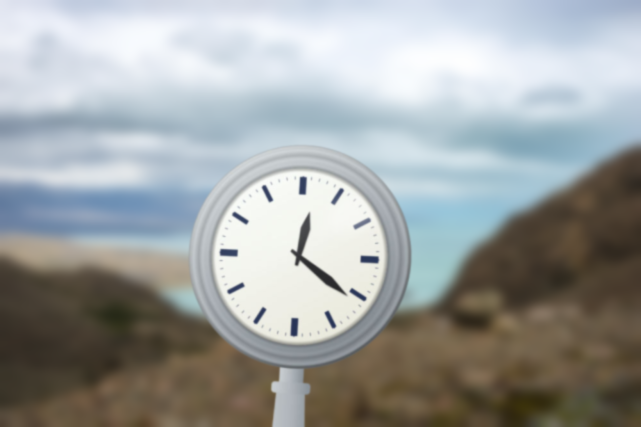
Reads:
{"hour": 12, "minute": 21}
